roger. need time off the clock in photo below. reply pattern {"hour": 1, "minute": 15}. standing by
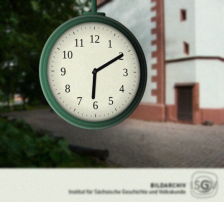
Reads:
{"hour": 6, "minute": 10}
